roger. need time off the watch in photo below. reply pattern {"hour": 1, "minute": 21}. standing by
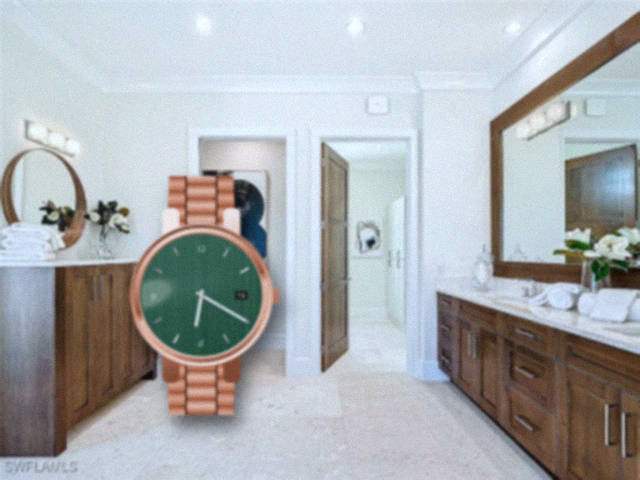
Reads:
{"hour": 6, "minute": 20}
